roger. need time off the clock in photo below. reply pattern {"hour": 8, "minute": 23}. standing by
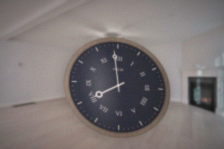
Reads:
{"hour": 7, "minute": 59}
